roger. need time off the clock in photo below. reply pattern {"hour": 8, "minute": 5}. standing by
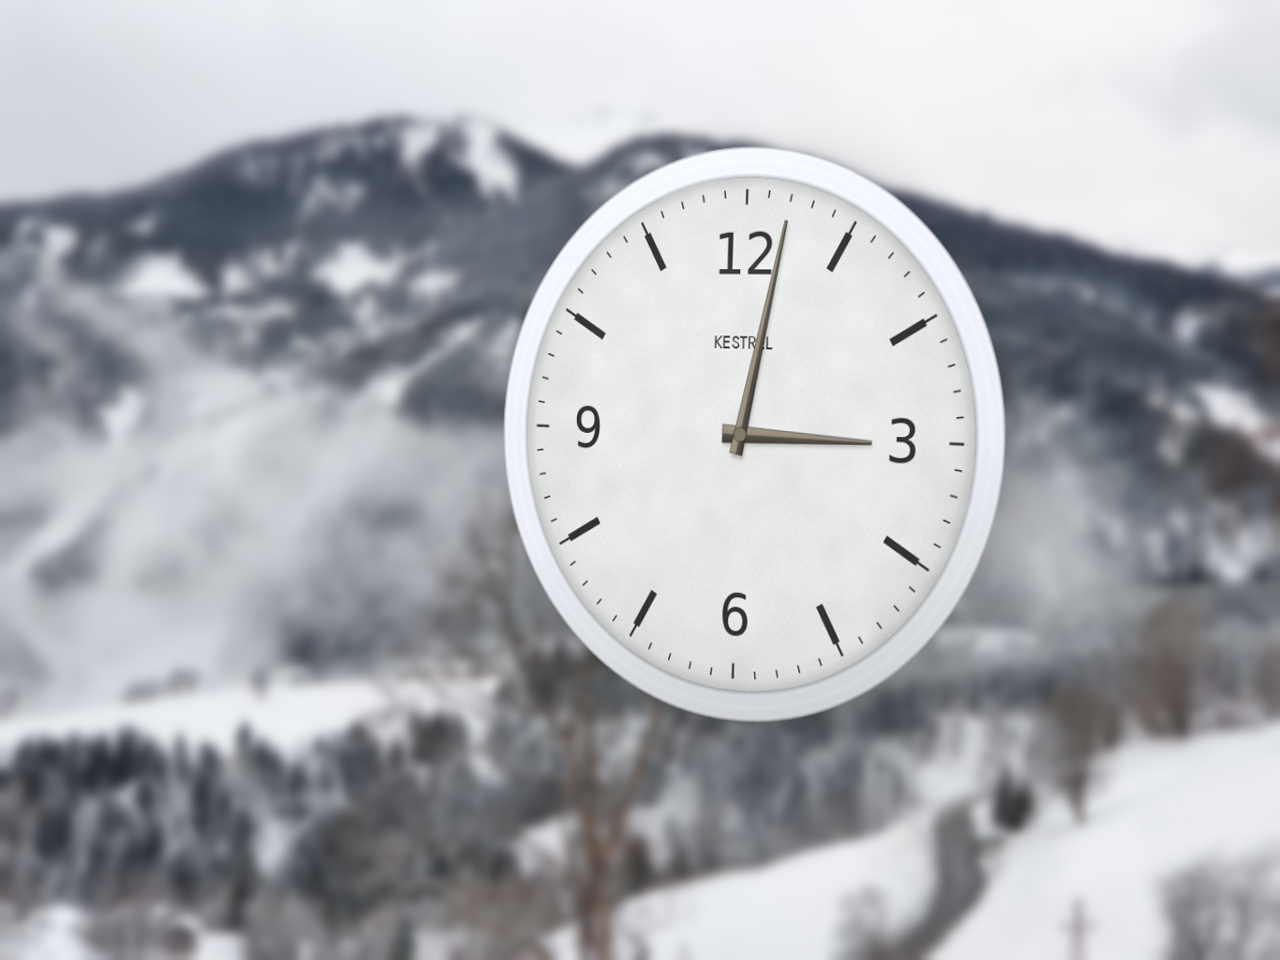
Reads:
{"hour": 3, "minute": 2}
